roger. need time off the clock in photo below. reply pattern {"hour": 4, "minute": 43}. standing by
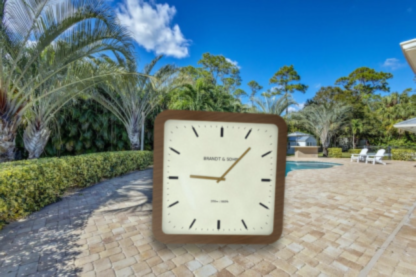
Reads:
{"hour": 9, "minute": 7}
